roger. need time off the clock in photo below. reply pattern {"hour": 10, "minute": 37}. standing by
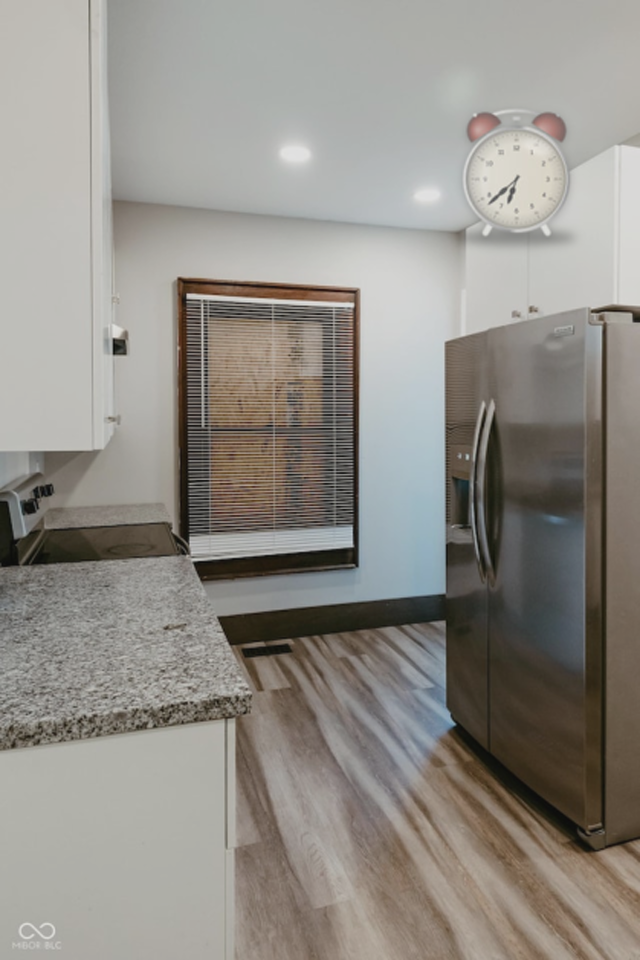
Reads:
{"hour": 6, "minute": 38}
